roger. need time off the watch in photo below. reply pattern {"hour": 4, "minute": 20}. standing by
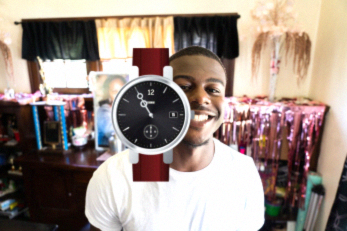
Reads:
{"hour": 10, "minute": 55}
